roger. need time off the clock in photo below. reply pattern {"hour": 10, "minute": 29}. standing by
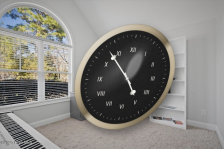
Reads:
{"hour": 4, "minute": 53}
